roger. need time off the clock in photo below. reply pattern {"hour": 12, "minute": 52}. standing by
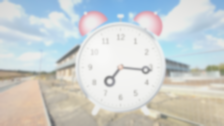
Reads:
{"hour": 7, "minute": 16}
